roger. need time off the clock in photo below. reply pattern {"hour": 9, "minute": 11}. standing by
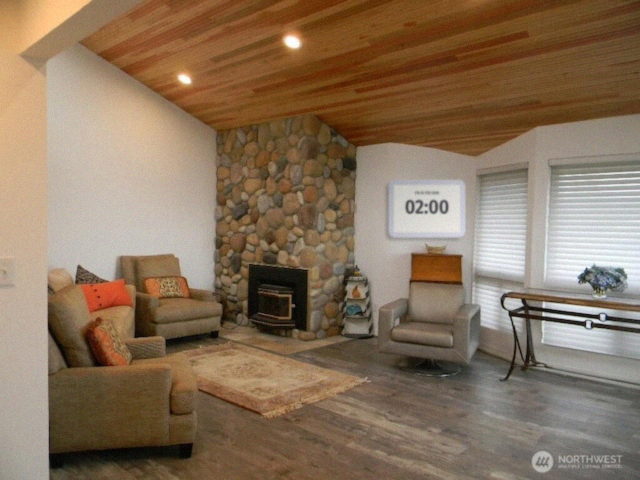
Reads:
{"hour": 2, "minute": 0}
